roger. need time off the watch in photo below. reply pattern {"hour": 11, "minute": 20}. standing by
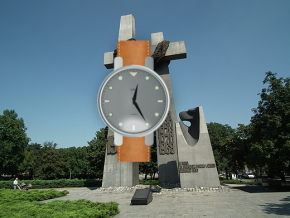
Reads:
{"hour": 12, "minute": 25}
